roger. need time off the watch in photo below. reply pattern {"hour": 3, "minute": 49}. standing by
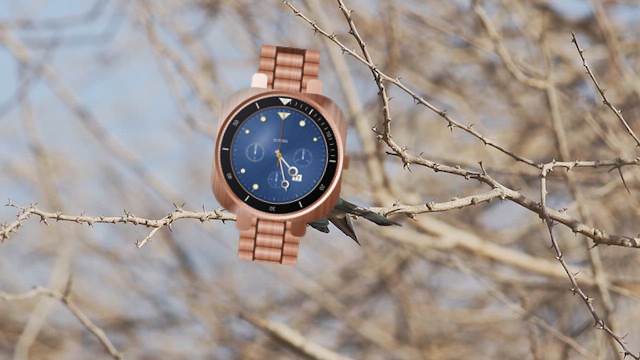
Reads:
{"hour": 4, "minute": 27}
